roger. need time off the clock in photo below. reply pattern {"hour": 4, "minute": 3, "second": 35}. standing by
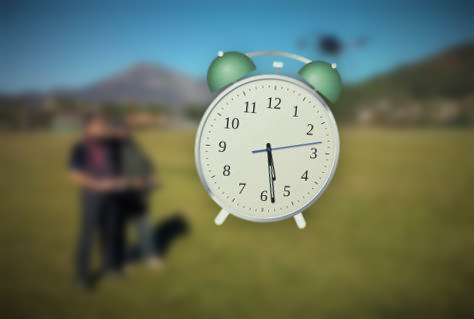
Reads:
{"hour": 5, "minute": 28, "second": 13}
